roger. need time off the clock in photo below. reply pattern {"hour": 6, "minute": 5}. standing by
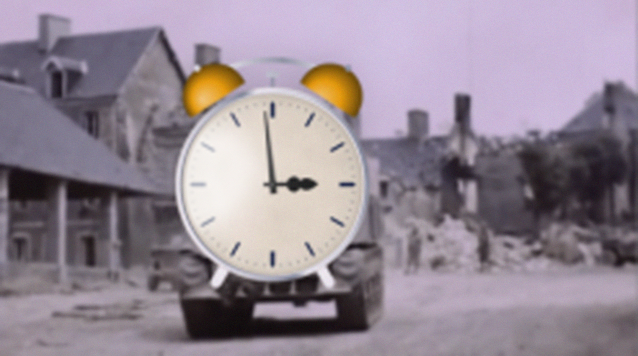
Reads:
{"hour": 2, "minute": 59}
